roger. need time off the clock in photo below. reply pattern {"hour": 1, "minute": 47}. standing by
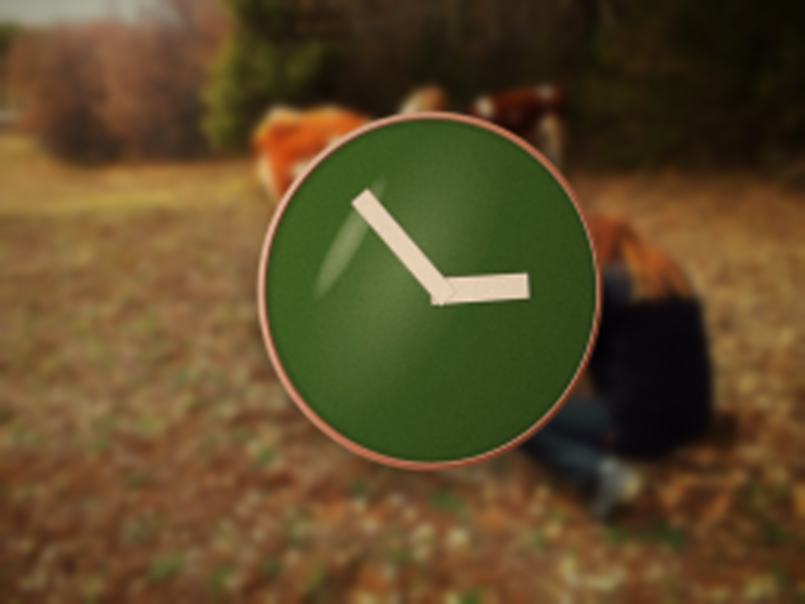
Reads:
{"hour": 2, "minute": 53}
